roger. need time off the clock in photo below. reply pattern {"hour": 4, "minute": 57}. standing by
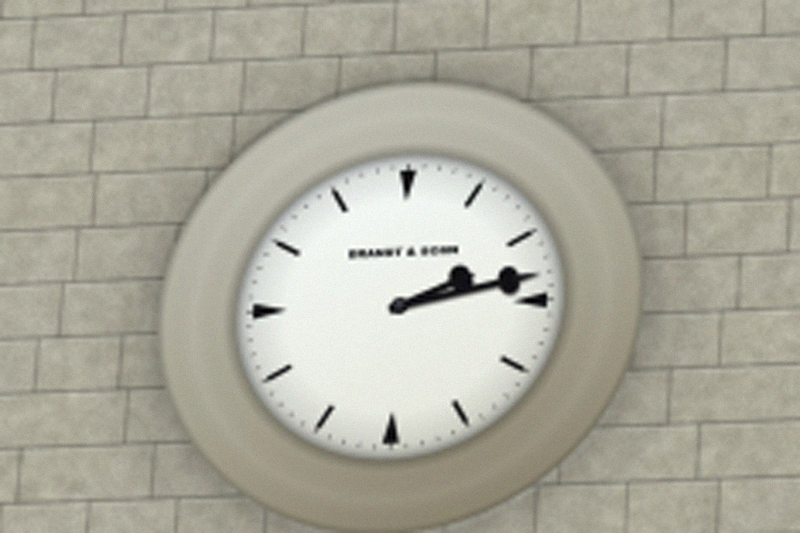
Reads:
{"hour": 2, "minute": 13}
